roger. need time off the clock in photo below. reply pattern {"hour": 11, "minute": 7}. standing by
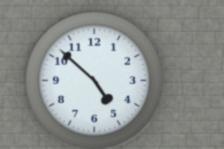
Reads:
{"hour": 4, "minute": 52}
